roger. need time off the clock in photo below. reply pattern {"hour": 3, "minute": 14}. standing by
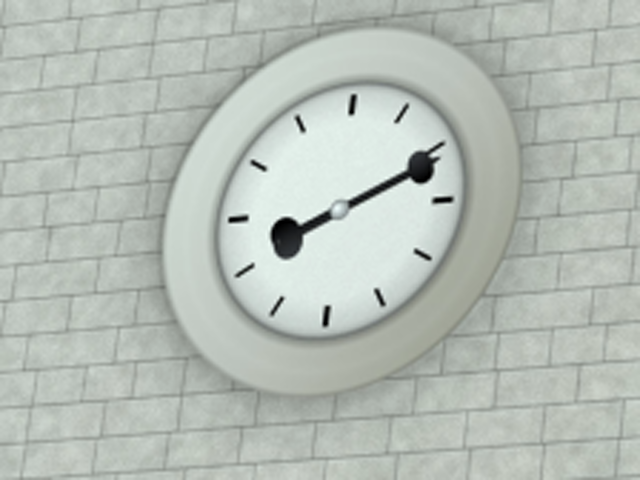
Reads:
{"hour": 8, "minute": 11}
